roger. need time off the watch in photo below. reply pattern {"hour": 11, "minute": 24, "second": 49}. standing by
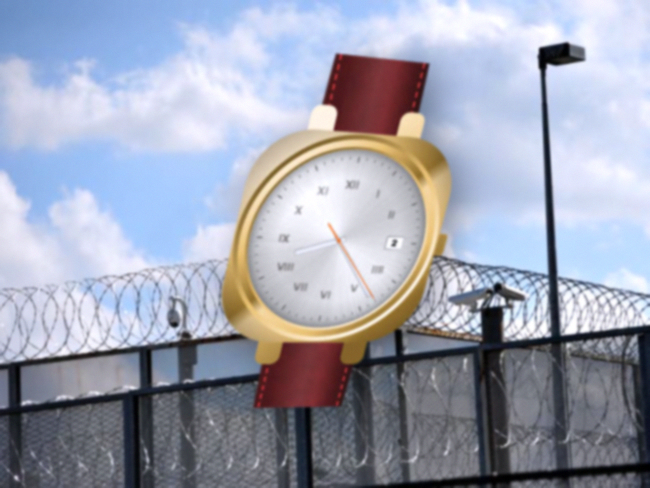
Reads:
{"hour": 8, "minute": 23, "second": 23}
